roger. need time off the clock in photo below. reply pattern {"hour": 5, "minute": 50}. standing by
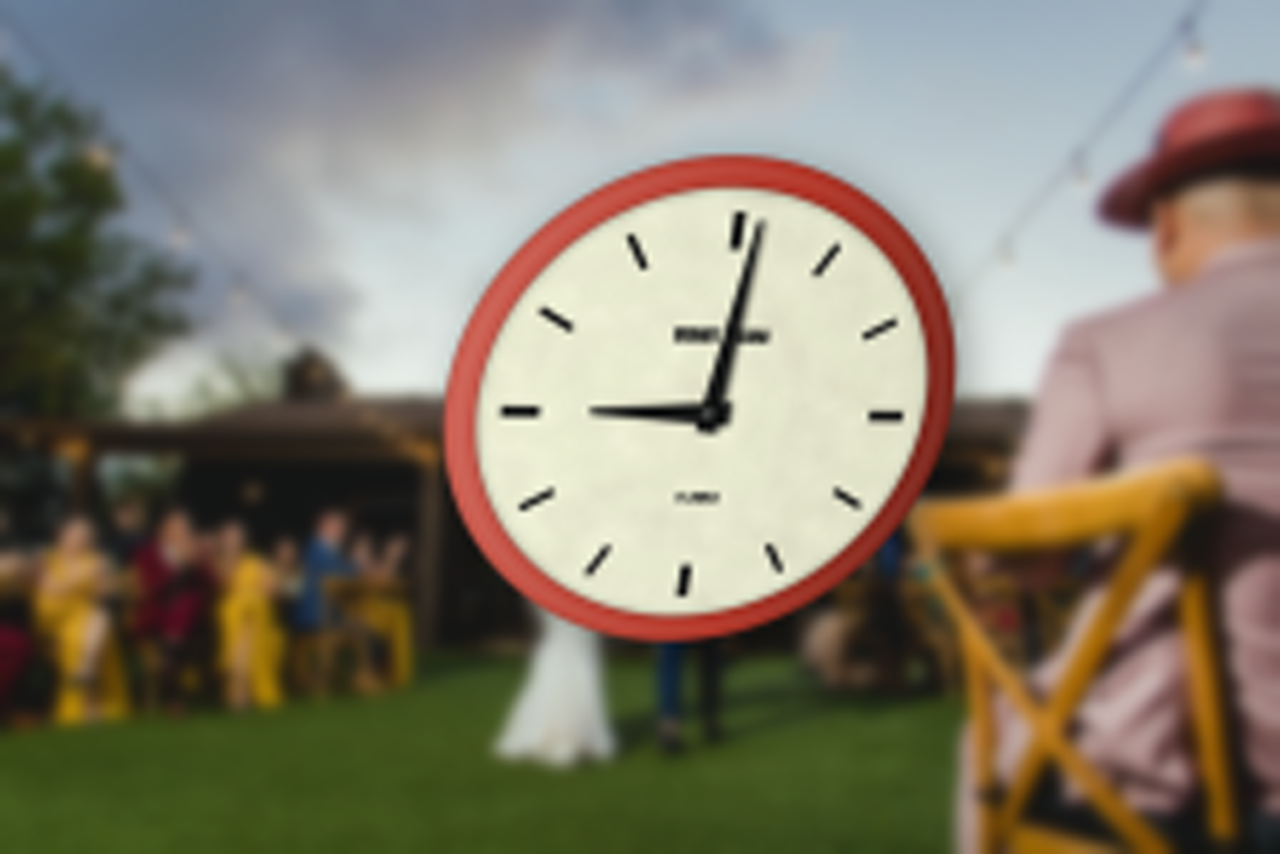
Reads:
{"hour": 9, "minute": 1}
